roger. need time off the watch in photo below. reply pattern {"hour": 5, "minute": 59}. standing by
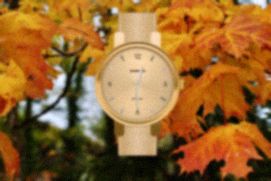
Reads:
{"hour": 12, "minute": 30}
